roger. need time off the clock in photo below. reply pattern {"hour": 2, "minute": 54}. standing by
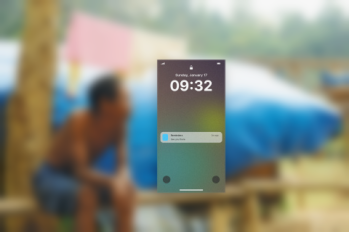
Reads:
{"hour": 9, "minute": 32}
